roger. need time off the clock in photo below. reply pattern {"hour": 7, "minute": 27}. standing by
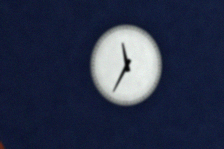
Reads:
{"hour": 11, "minute": 35}
